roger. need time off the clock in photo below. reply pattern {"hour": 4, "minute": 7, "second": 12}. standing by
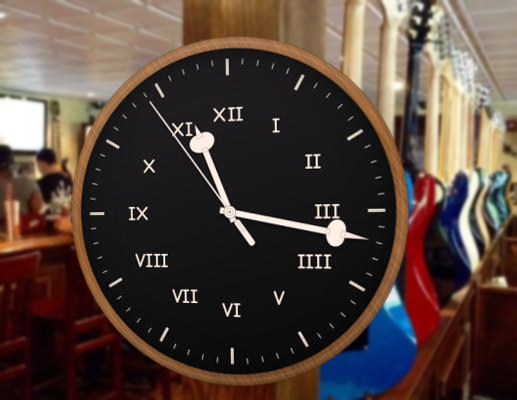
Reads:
{"hour": 11, "minute": 16, "second": 54}
